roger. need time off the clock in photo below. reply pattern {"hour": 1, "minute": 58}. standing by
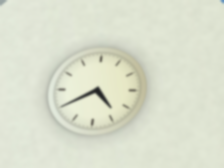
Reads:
{"hour": 4, "minute": 40}
